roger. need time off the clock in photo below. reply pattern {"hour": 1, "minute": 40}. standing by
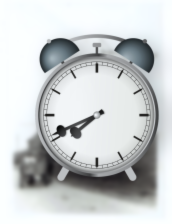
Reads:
{"hour": 7, "minute": 41}
